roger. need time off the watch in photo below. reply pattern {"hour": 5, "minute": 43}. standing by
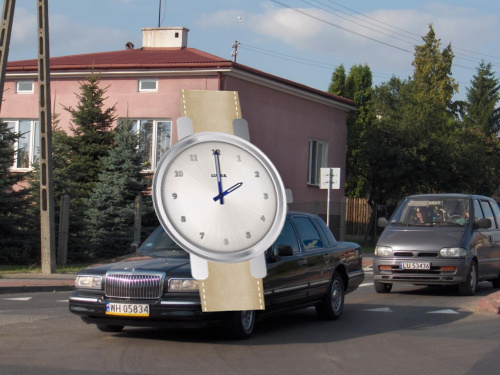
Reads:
{"hour": 2, "minute": 0}
